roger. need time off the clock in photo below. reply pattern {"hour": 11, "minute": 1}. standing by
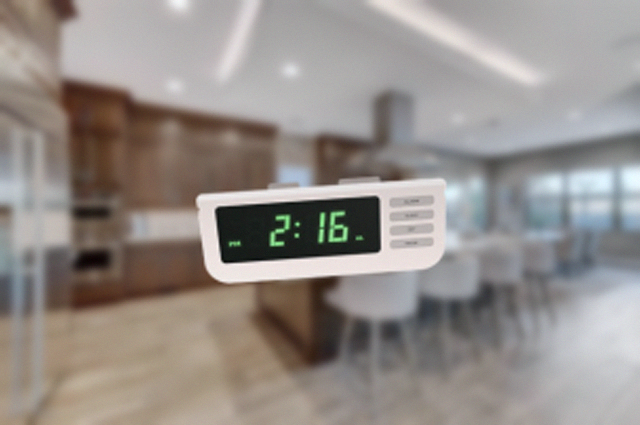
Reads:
{"hour": 2, "minute": 16}
